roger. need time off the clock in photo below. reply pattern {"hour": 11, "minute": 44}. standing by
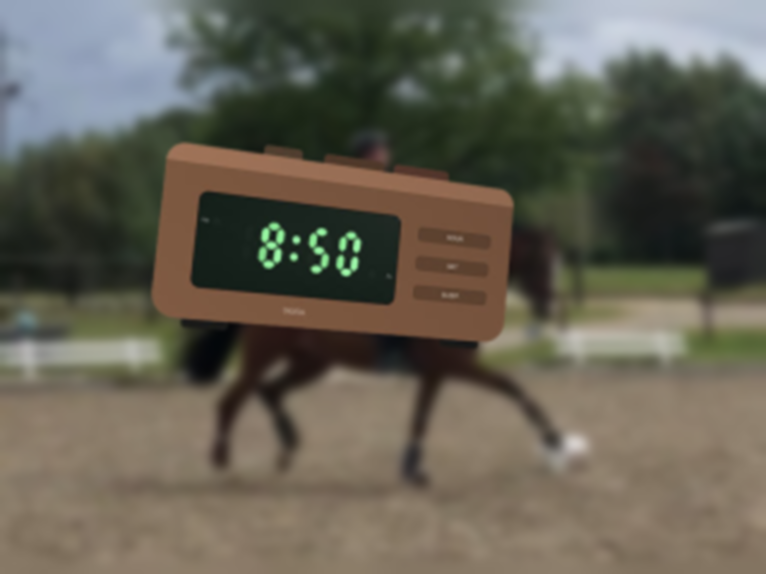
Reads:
{"hour": 8, "minute": 50}
